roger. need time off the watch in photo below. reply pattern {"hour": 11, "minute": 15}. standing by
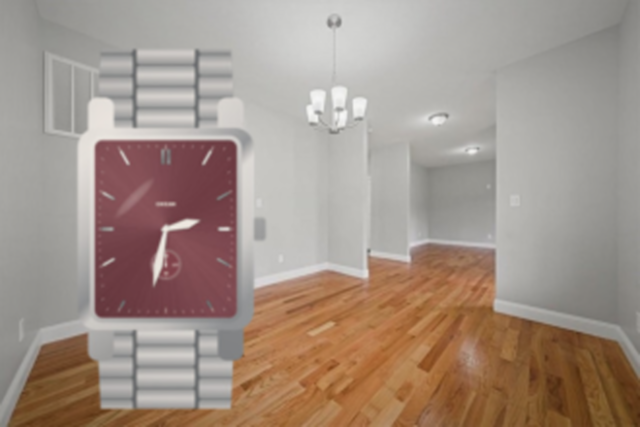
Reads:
{"hour": 2, "minute": 32}
